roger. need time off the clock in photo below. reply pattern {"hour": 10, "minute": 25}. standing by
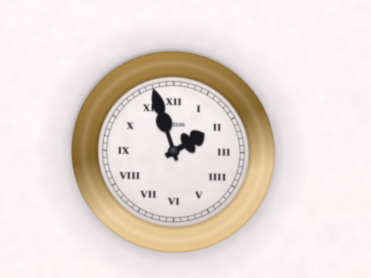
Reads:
{"hour": 1, "minute": 57}
